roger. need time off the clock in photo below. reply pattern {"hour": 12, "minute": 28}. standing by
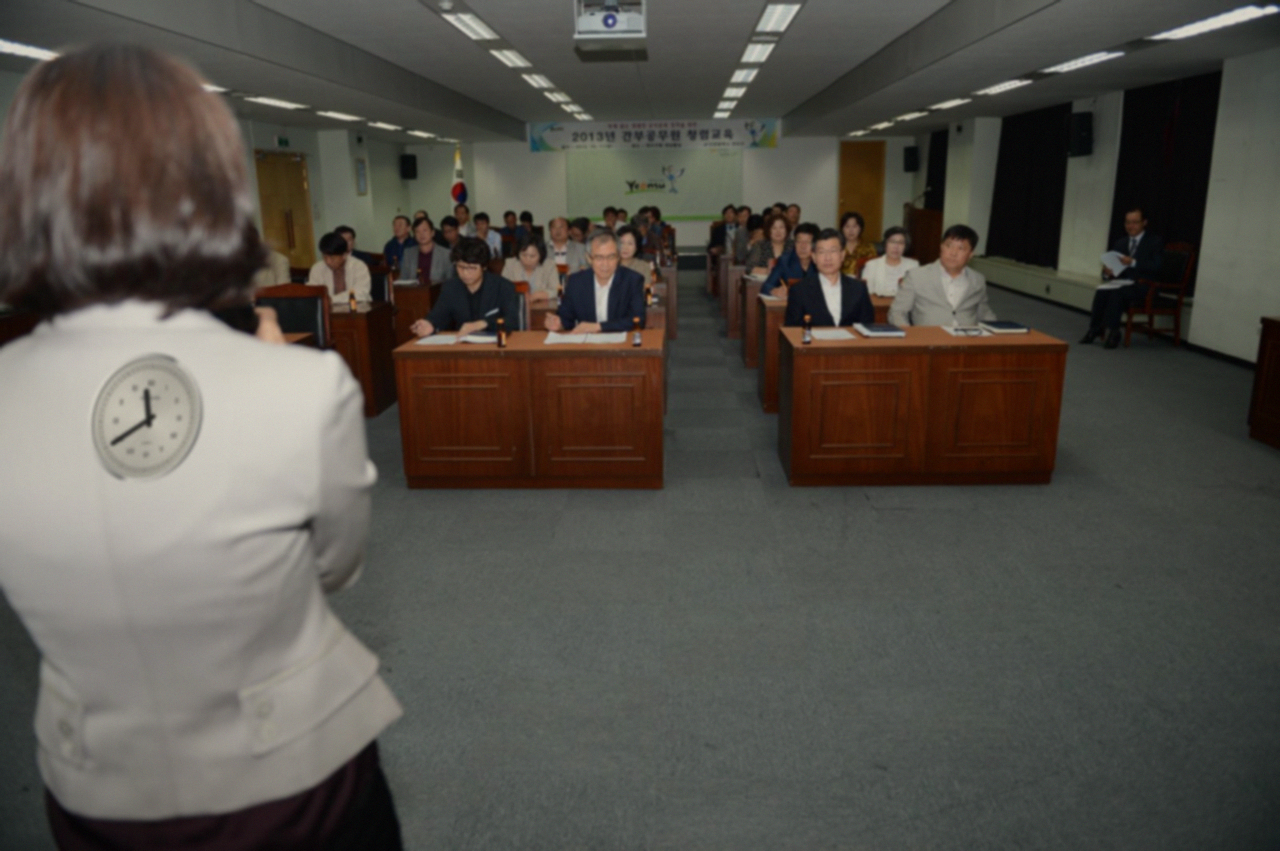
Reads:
{"hour": 11, "minute": 40}
